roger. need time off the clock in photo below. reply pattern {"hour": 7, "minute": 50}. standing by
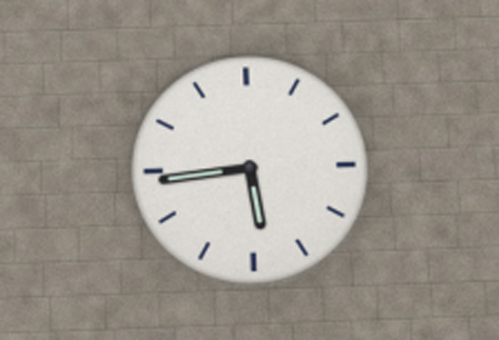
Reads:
{"hour": 5, "minute": 44}
